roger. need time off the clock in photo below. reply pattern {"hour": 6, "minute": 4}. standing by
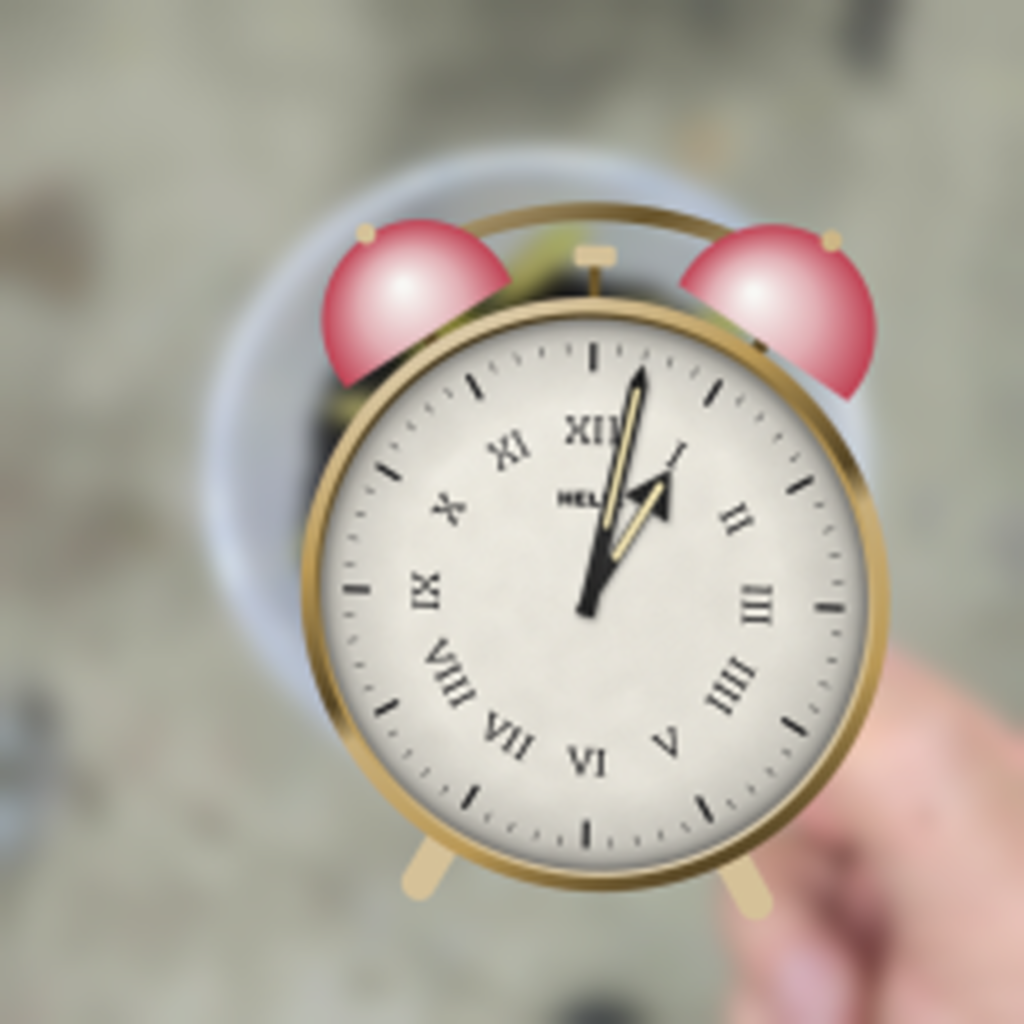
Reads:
{"hour": 1, "minute": 2}
